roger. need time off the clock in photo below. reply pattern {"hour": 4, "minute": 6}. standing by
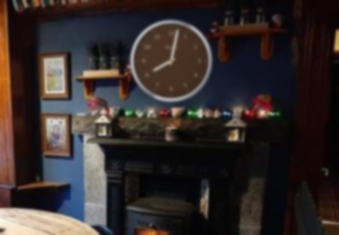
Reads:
{"hour": 8, "minute": 2}
